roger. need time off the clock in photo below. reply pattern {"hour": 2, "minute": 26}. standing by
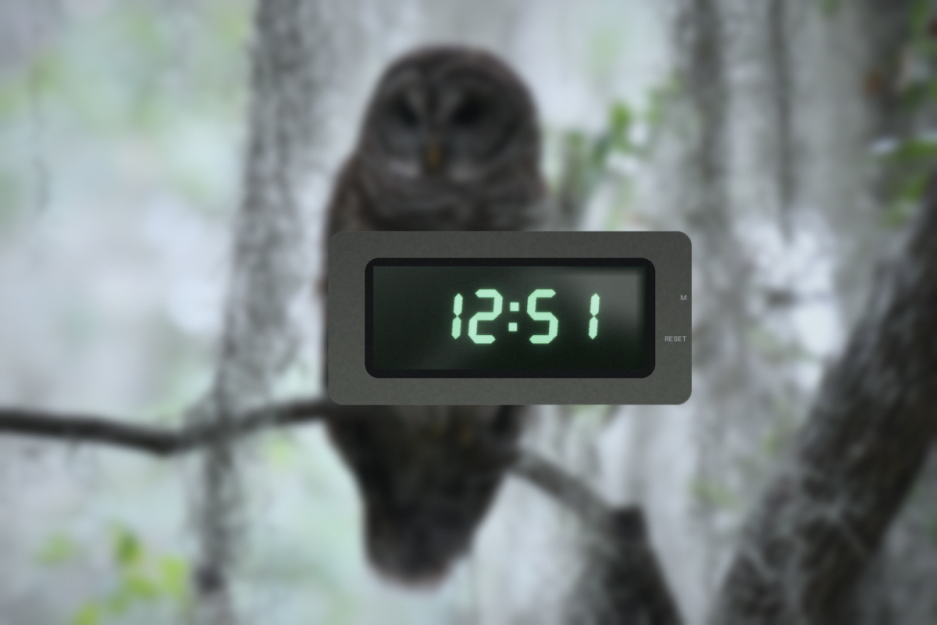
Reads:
{"hour": 12, "minute": 51}
